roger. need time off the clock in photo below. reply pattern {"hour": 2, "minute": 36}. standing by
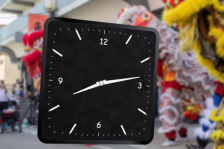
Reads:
{"hour": 8, "minute": 13}
